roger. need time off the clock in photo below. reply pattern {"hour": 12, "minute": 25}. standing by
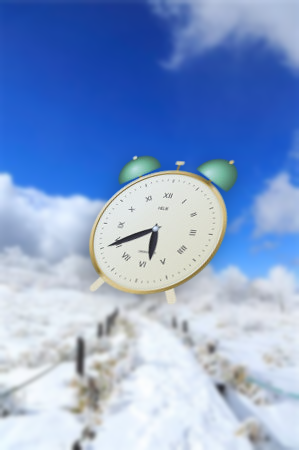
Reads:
{"hour": 5, "minute": 40}
